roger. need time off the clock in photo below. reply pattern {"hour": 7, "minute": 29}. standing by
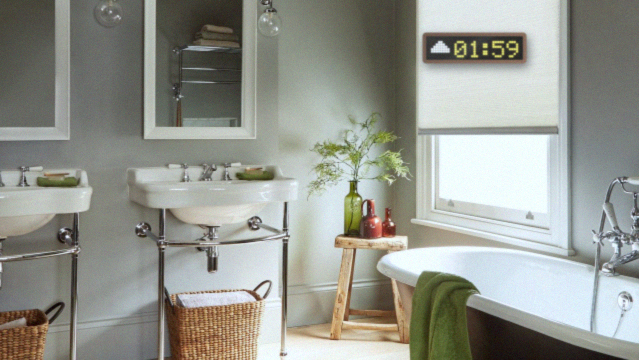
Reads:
{"hour": 1, "minute": 59}
